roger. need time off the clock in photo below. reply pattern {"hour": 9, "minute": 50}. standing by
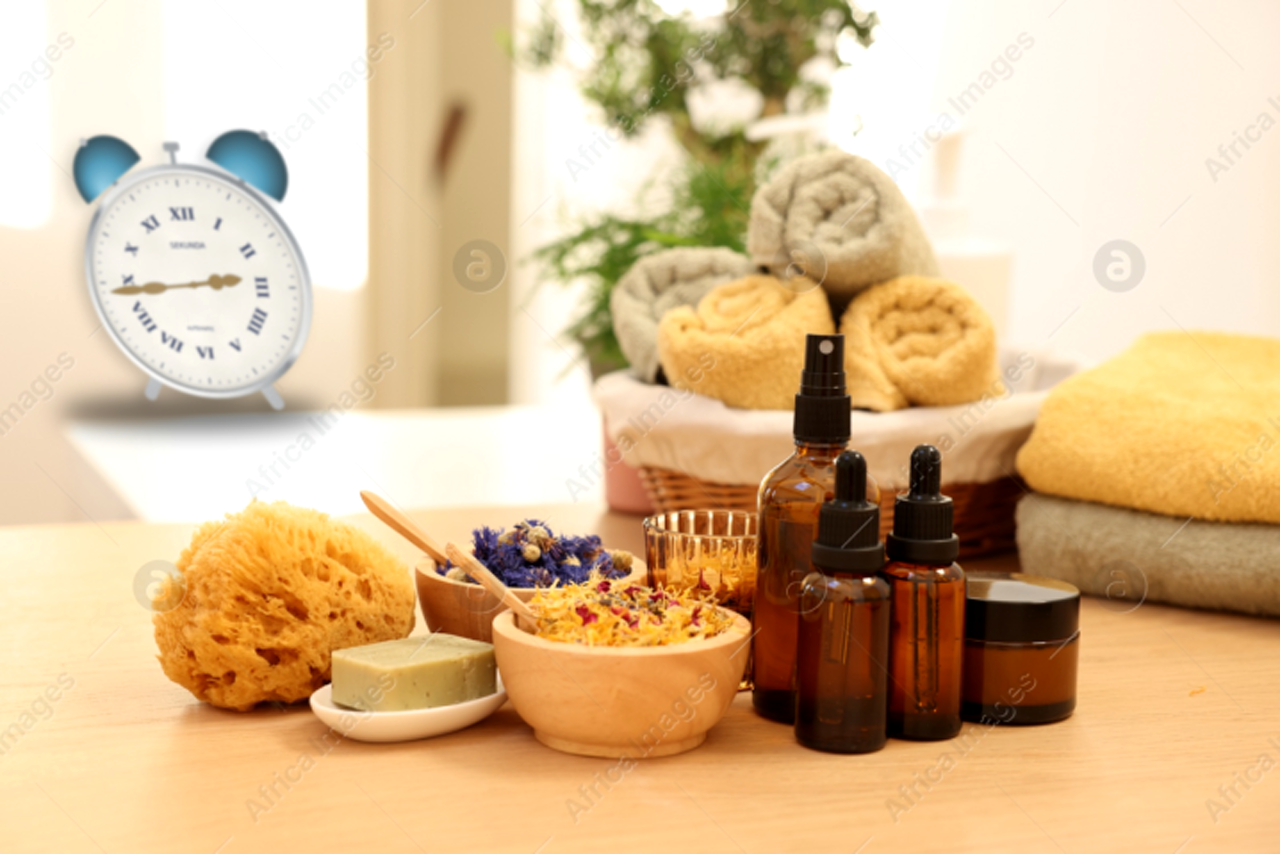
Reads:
{"hour": 2, "minute": 44}
